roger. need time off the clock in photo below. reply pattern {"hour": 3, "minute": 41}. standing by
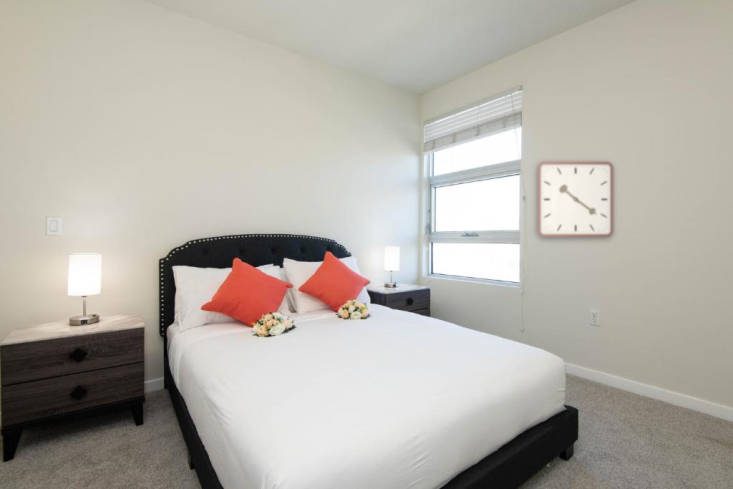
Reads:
{"hour": 10, "minute": 21}
